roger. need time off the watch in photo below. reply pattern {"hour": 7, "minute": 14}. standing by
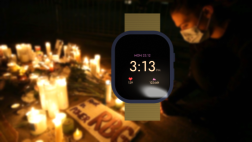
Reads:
{"hour": 3, "minute": 13}
